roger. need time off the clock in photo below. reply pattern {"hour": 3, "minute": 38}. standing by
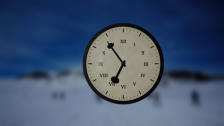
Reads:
{"hour": 6, "minute": 54}
